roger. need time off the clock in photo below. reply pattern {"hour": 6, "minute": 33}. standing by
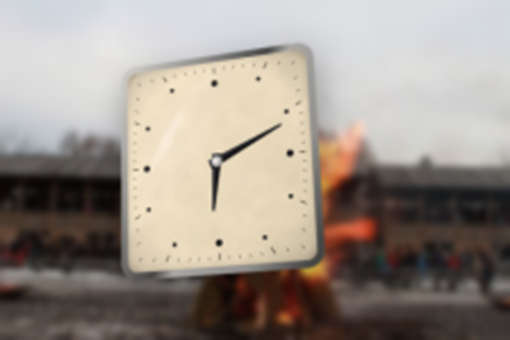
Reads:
{"hour": 6, "minute": 11}
